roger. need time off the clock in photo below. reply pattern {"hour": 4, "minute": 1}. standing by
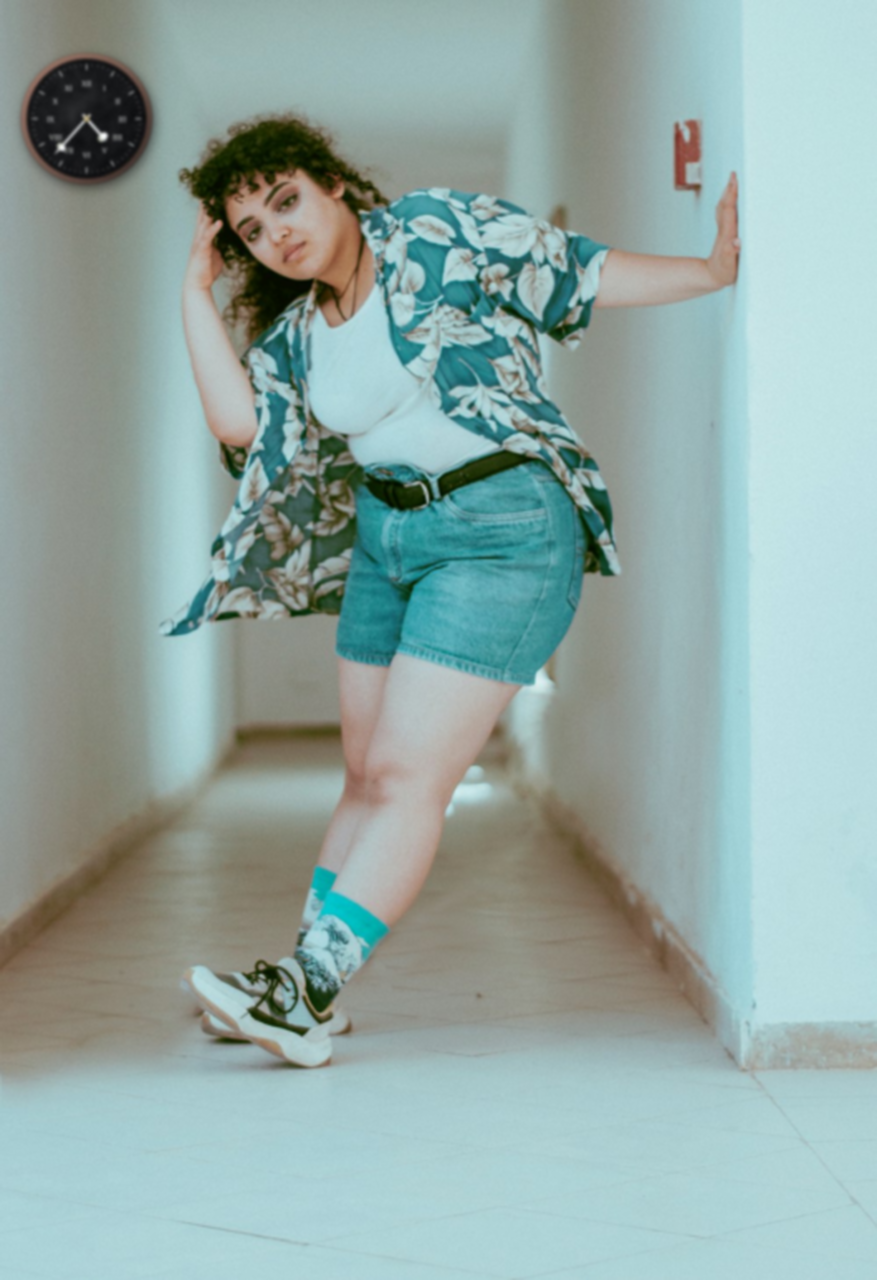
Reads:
{"hour": 4, "minute": 37}
